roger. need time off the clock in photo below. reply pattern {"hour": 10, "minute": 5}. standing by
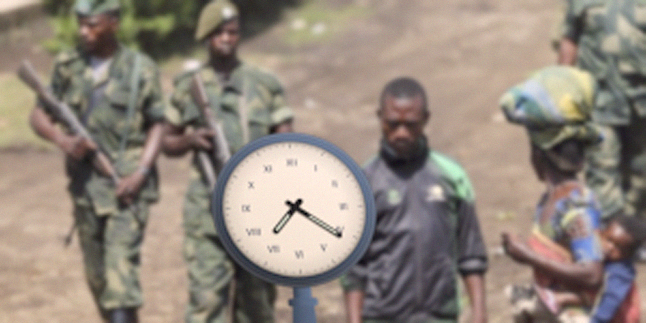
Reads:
{"hour": 7, "minute": 21}
